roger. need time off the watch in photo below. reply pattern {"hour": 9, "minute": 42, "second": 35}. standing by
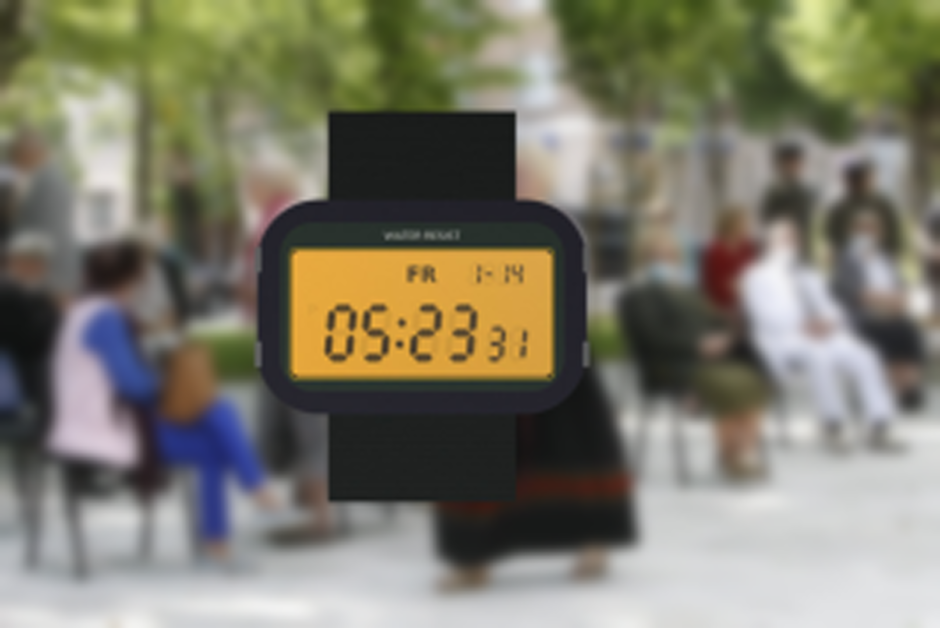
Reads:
{"hour": 5, "minute": 23, "second": 31}
